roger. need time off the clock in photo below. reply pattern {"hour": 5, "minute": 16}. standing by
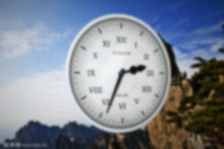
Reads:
{"hour": 2, "minute": 34}
